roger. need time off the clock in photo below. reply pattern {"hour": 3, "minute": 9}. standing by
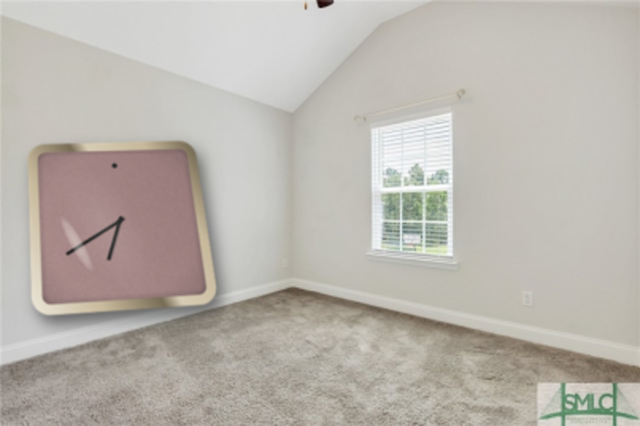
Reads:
{"hour": 6, "minute": 40}
